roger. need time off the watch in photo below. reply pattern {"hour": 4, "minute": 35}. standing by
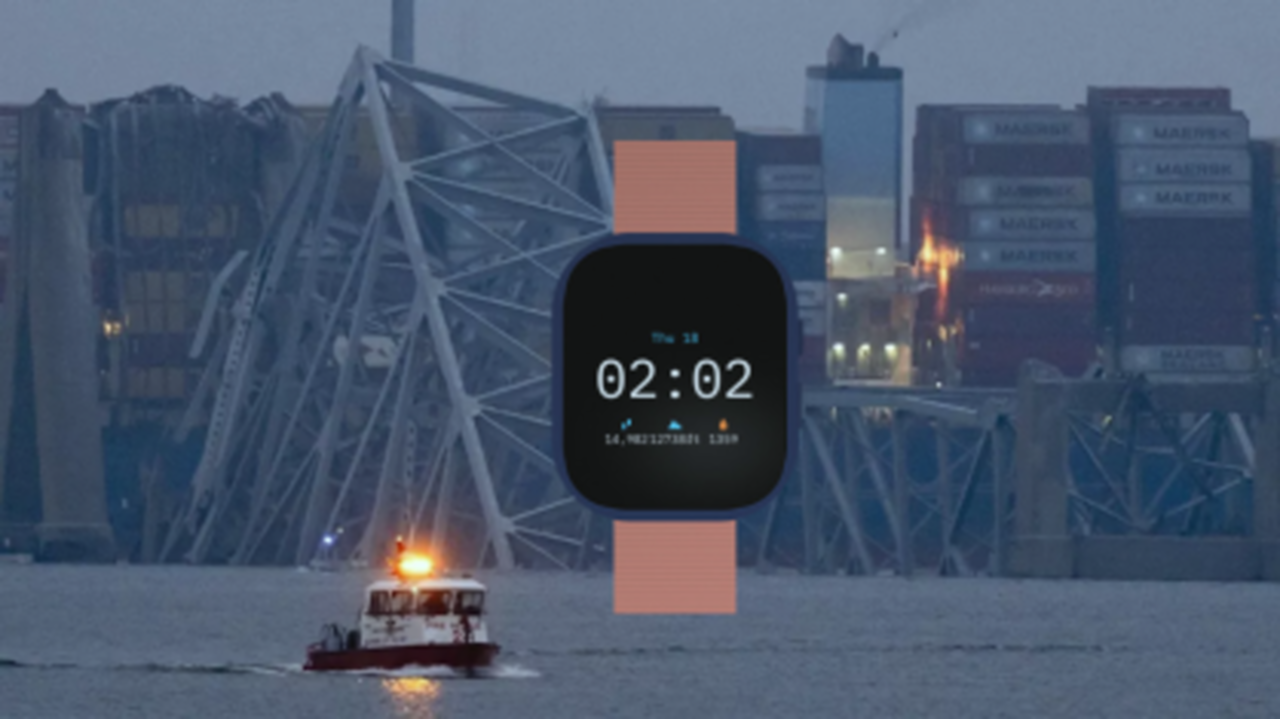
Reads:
{"hour": 2, "minute": 2}
